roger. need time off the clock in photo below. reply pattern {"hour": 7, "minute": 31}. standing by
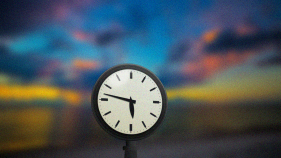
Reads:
{"hour": 5, "minute": 47}
